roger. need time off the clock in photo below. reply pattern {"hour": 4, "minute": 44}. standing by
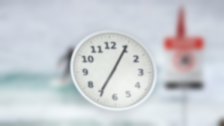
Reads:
{"hour": 7, "minute": 5}
